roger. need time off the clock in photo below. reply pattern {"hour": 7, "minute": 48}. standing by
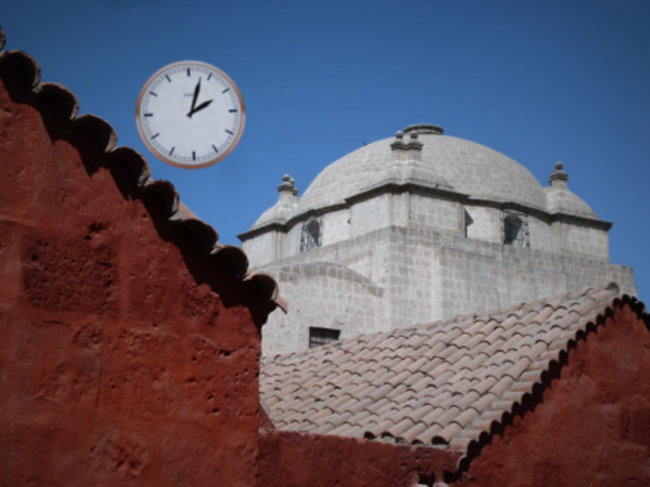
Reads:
{"hour": 2, "minute": 3}
